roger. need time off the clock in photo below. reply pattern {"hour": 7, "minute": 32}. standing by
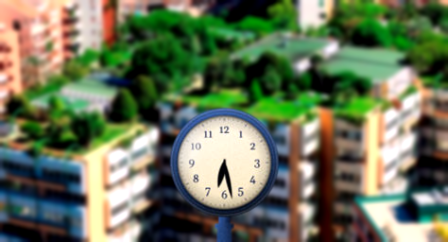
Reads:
{"hour": 6, "minute": 28}
